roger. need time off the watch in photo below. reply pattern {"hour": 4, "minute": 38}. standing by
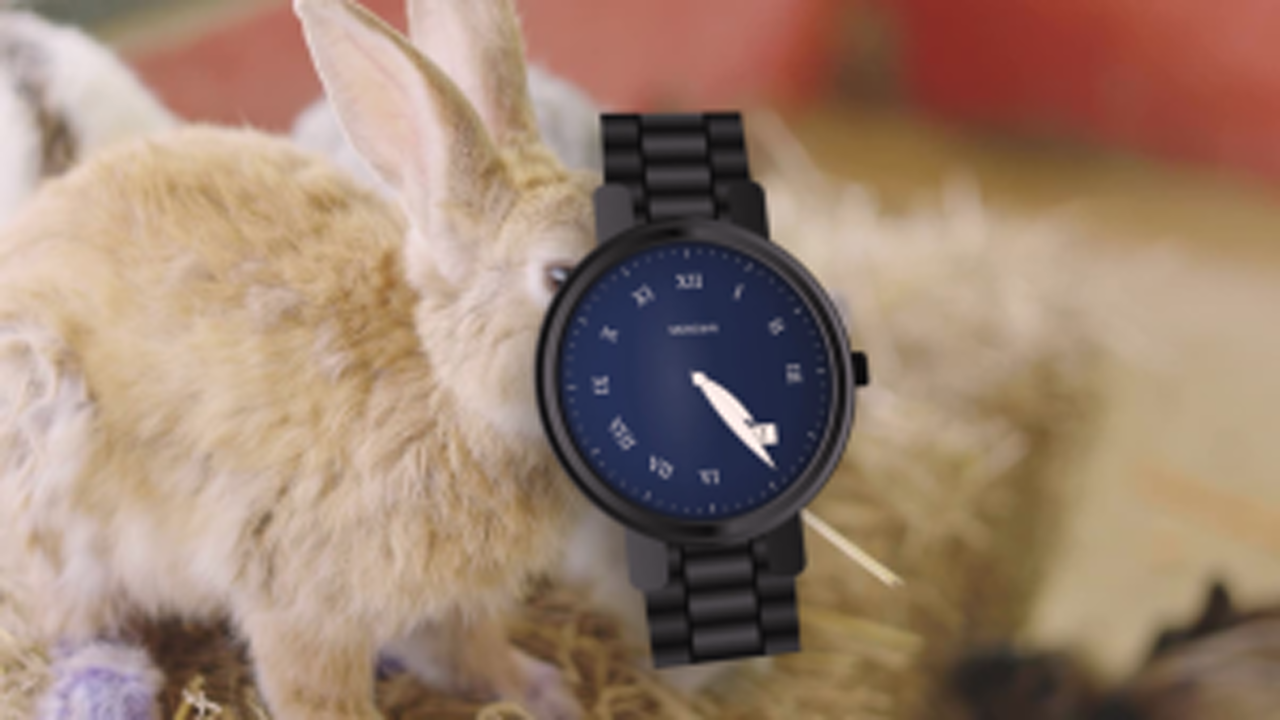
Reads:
{"hour": 4, "minute": 24}
